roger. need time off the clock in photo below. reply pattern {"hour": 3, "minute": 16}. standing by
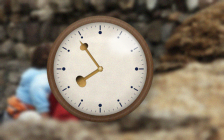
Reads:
{"hour": 7, "minute": 54}
